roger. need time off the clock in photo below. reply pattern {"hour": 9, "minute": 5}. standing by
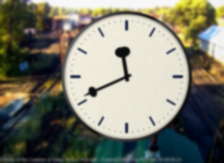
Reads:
{"hour": 11, "minute": 41}
